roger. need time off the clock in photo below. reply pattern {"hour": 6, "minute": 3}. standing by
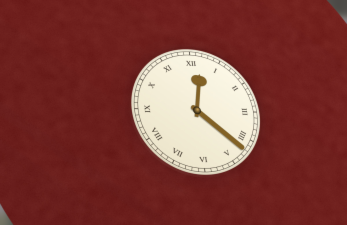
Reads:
{"hour": 12, "minute": 22}
